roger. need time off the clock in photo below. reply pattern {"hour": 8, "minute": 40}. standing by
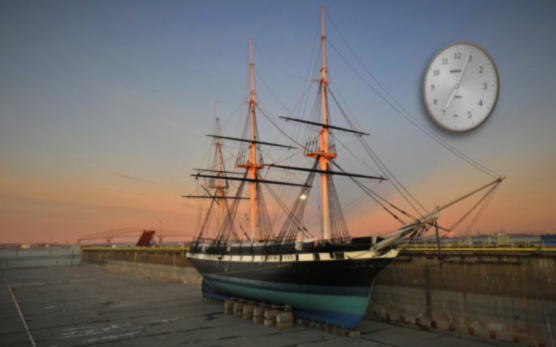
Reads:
{"hour": 7, "minute": 4}
